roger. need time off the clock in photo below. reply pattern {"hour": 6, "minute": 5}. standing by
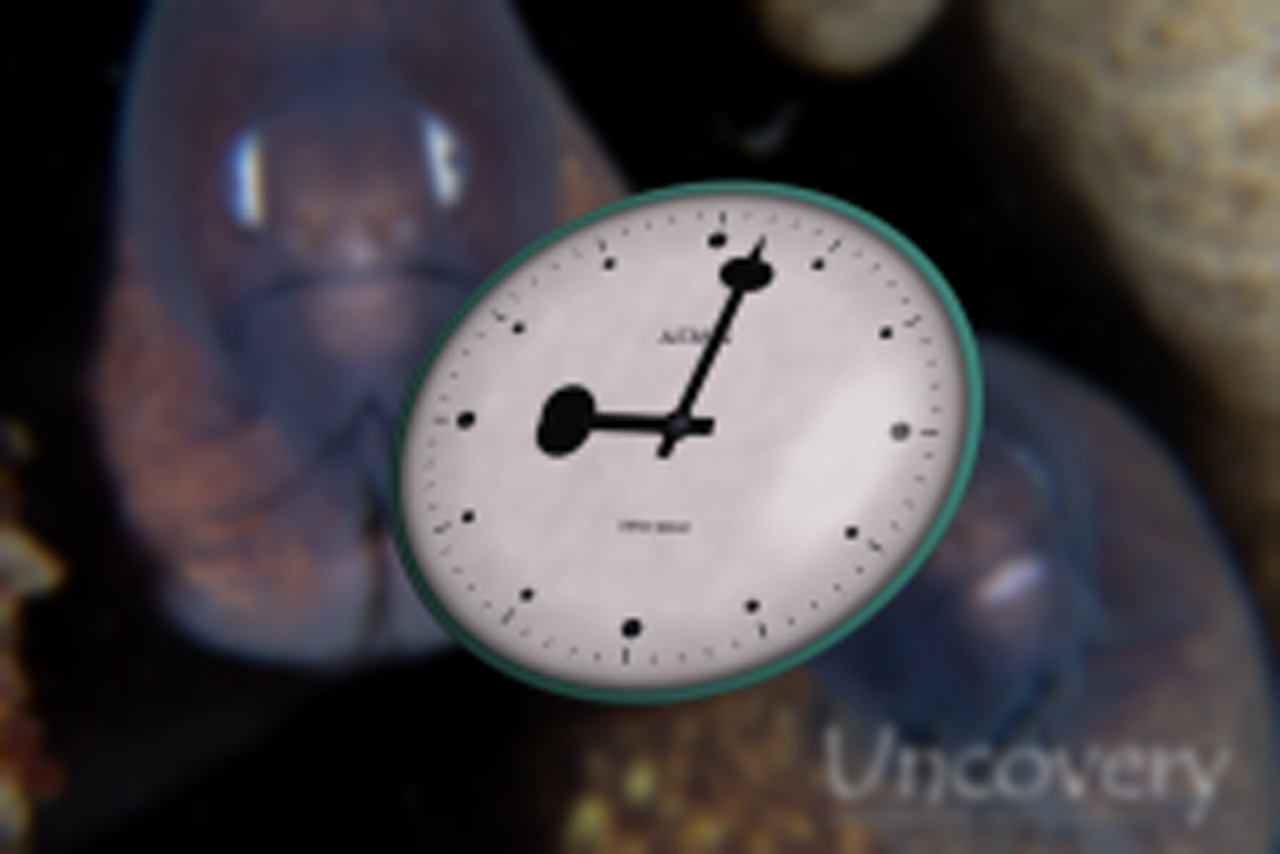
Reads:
{"hour": 9, "minute": 2}
